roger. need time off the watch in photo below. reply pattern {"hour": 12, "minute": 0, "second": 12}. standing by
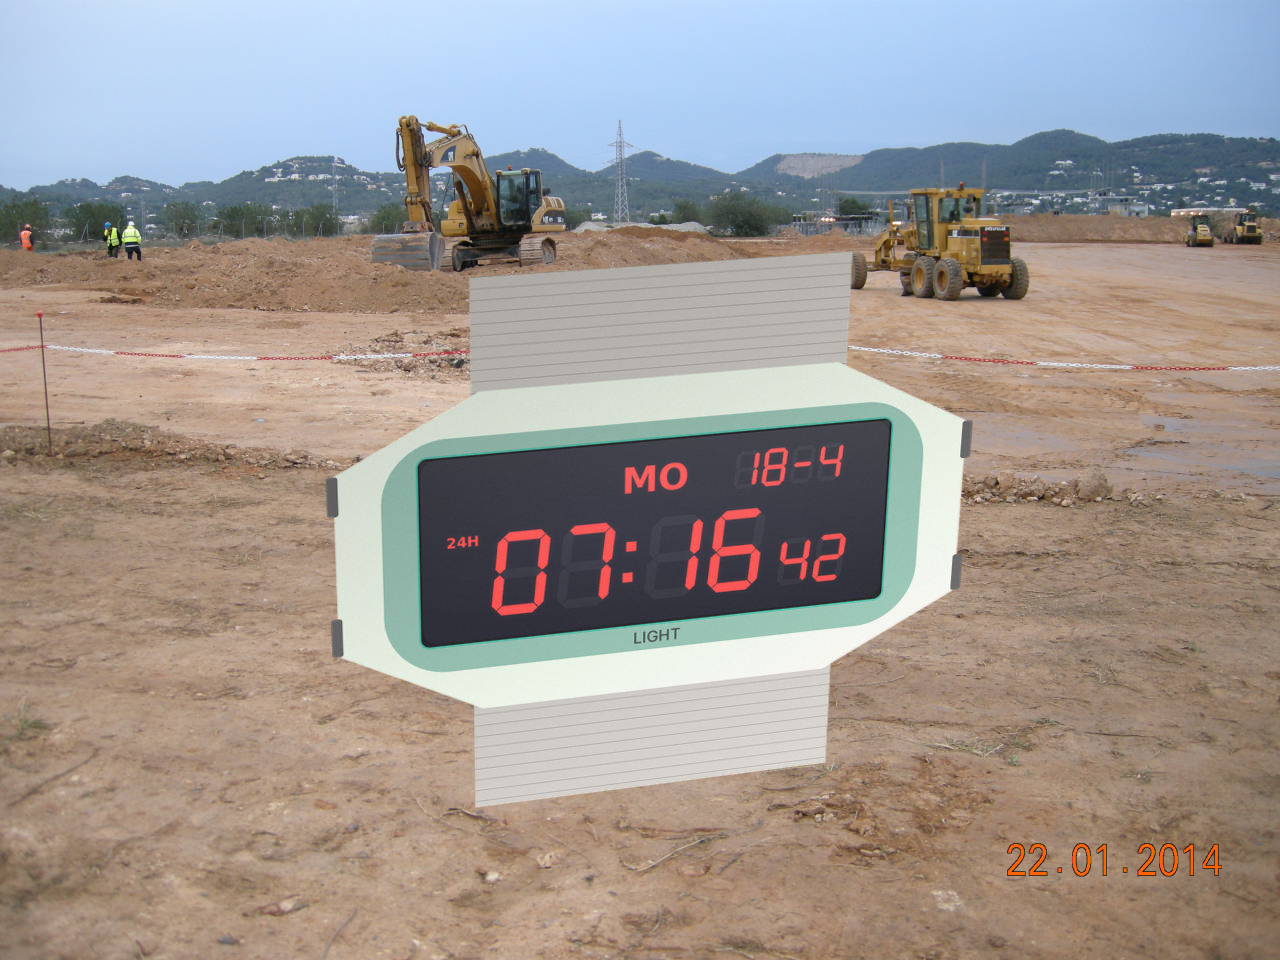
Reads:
{"hour": 7, "minute": 16, "second": 42}
